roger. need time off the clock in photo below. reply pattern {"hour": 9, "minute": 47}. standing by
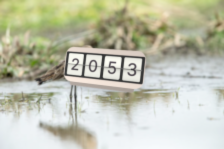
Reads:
{"hour": 20, "minute": 53}
